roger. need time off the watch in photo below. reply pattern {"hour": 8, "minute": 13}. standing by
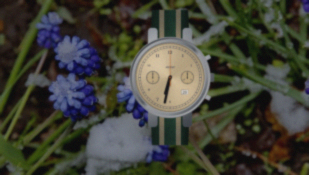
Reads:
{"hour": 6, "minute": 32}
